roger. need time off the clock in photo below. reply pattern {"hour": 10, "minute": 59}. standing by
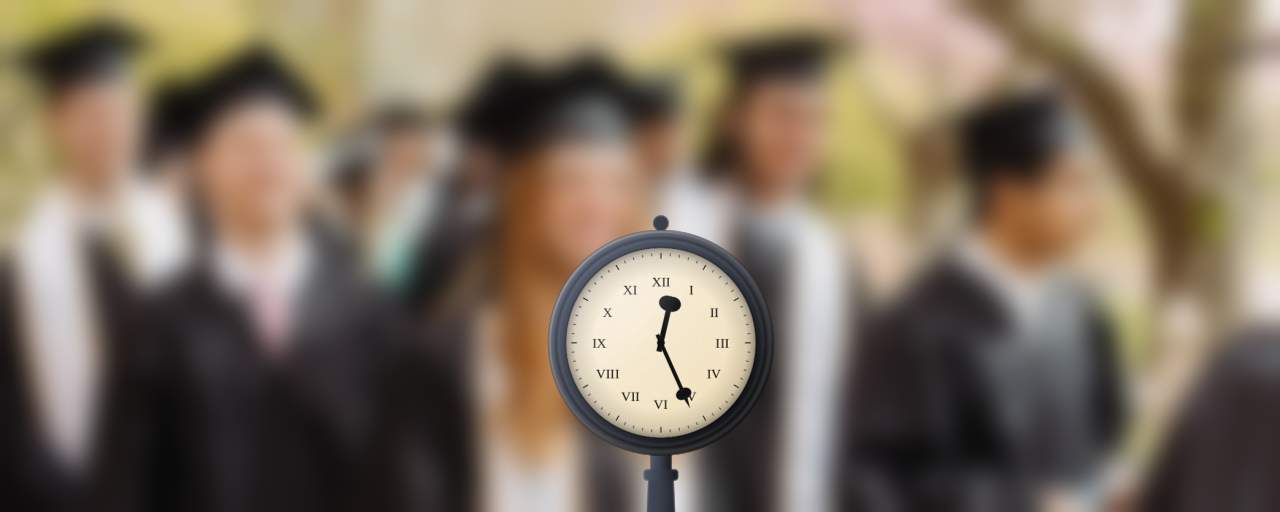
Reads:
{"hour": 12, "minute": 26}
